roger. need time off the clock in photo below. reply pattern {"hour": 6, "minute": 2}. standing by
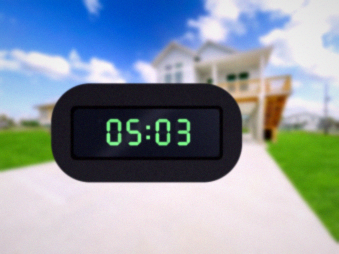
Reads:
{"hour": 5, "minute": 3}
